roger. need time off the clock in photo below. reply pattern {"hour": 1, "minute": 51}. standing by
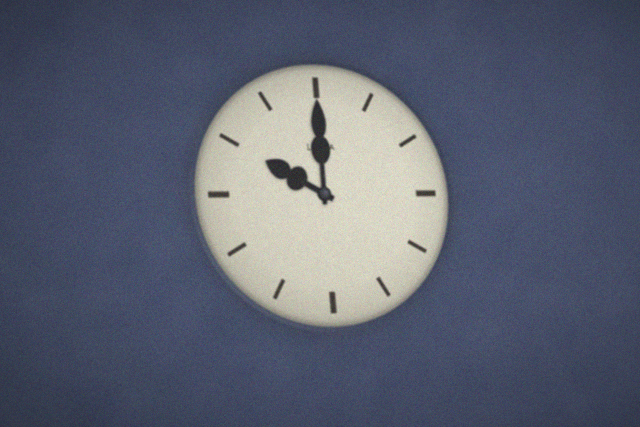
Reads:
{"hour": 10, "minute": 0}
